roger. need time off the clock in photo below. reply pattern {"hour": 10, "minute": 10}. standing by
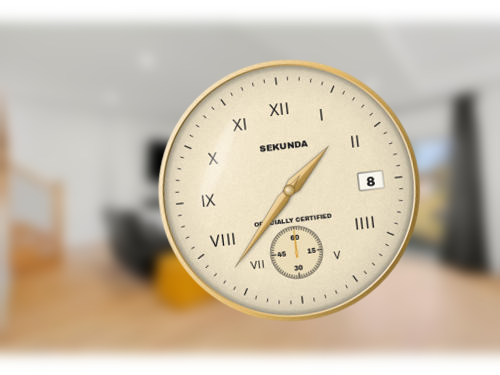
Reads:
{"hour": 1, "minute": 37}
